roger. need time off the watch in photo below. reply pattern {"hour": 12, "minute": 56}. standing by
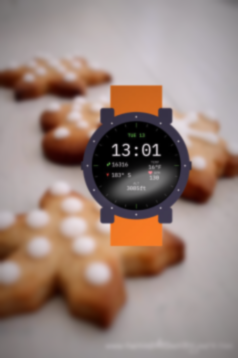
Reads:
{"hour": 13, "minute": 1}
